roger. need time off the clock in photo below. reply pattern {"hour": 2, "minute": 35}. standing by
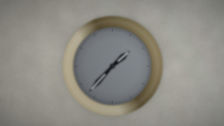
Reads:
{"hour": 1, "minute": 37}
